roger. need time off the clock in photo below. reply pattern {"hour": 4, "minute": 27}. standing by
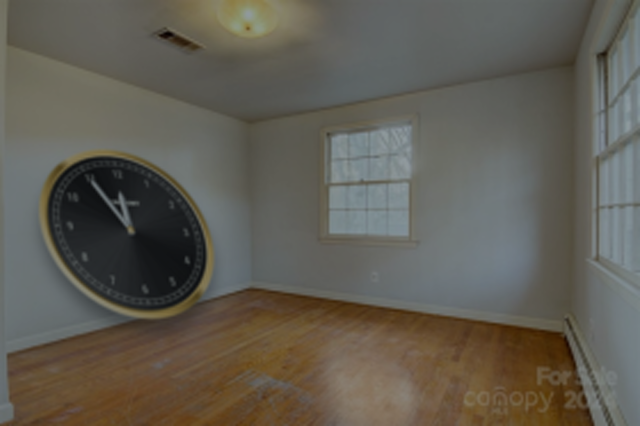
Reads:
{"hour": 11, "minute": 55}
